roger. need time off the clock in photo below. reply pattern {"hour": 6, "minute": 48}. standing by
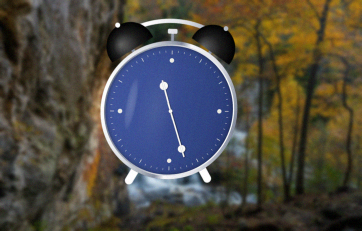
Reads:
{"hour": 11, "minute": 27}
